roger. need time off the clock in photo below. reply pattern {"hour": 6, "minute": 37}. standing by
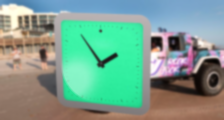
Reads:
{"hour": 1, "minute": 54}
